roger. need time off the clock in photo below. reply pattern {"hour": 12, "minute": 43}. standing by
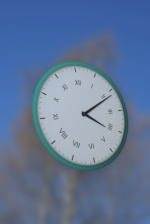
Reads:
{"hour": 4, "minute": 11}
